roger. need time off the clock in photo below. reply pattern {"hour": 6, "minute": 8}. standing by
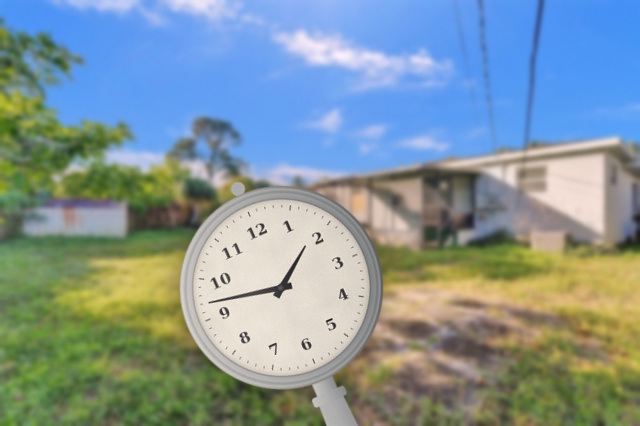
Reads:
{"hour": 1, "minute": 47}
